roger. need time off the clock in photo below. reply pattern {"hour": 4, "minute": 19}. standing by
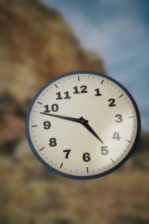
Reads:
{"hour": 4, "minute": 48}
